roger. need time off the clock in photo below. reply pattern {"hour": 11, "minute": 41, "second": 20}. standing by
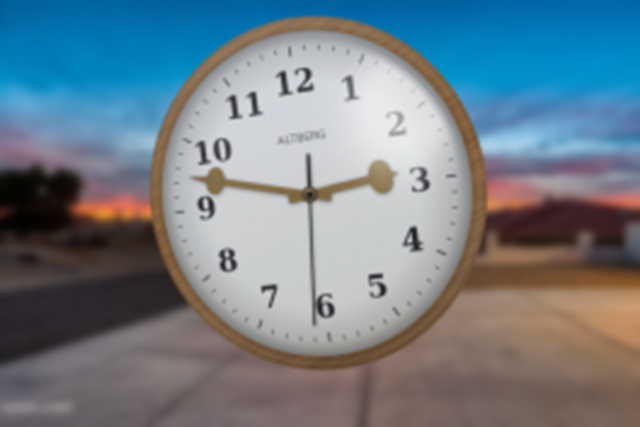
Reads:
{"hour": 2, "minute": 47, "second": 31}
